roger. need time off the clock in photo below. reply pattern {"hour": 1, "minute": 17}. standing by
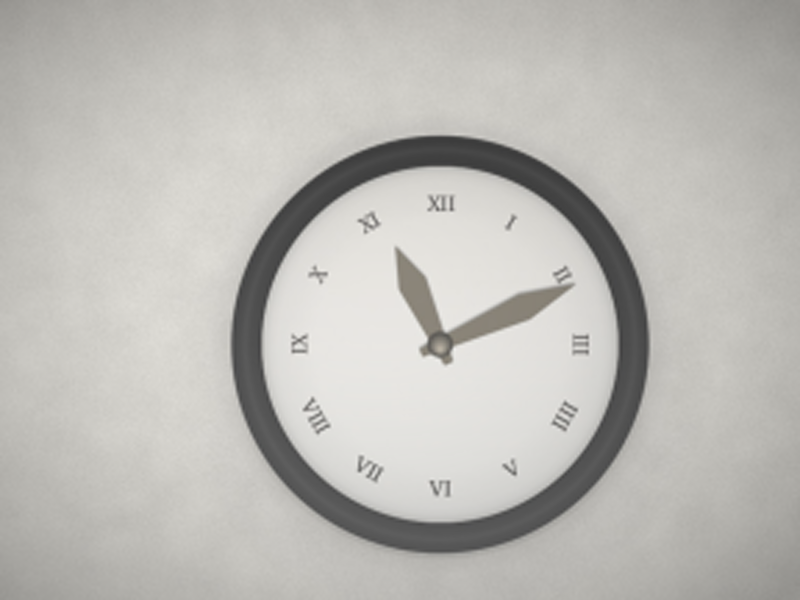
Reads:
{"hour": 11, "minute": 11}
